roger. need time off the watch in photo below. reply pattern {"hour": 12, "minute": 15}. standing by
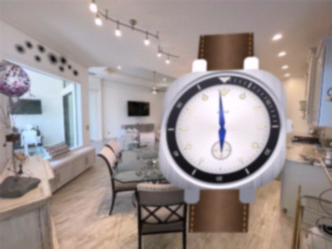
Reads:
{"hour": 5, "minute": 59}
